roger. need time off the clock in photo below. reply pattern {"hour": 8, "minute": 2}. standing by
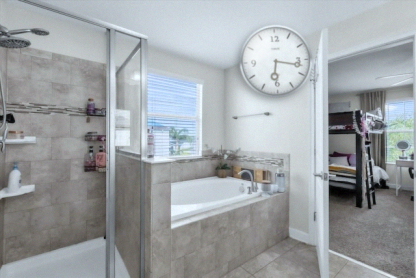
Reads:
{"hour": 6, "minute": 17}
